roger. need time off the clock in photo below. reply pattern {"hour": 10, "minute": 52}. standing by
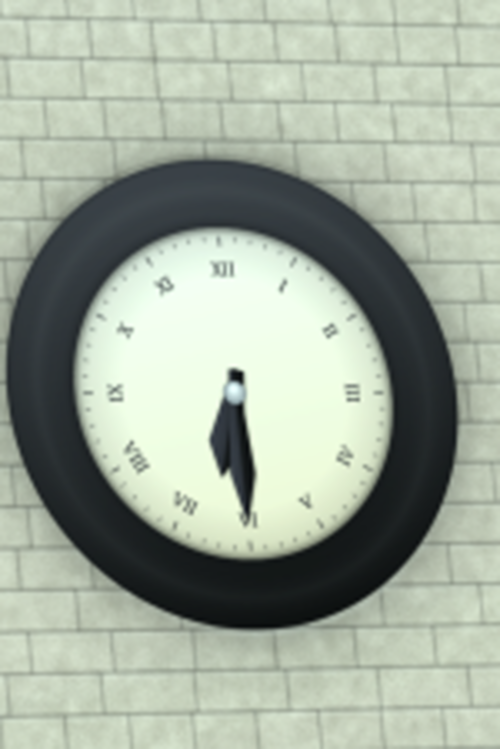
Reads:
{"hour": 6, "minute": 30}
